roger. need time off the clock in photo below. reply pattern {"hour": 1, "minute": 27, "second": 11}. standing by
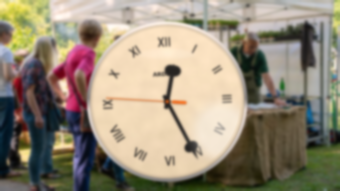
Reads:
{"hour": 12, "minute": 25, "second": 46}
